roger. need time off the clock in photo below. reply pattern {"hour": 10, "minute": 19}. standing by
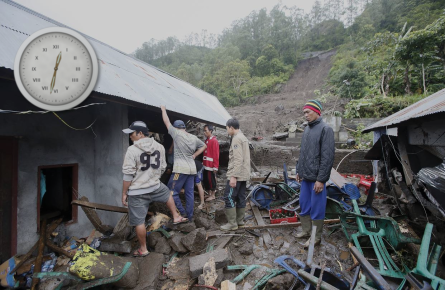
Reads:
{"hour": 12, "minute": 32}
